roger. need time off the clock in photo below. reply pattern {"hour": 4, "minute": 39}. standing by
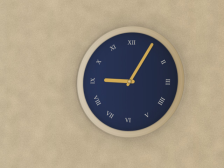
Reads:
{"hour": 9, "minute": 5}
